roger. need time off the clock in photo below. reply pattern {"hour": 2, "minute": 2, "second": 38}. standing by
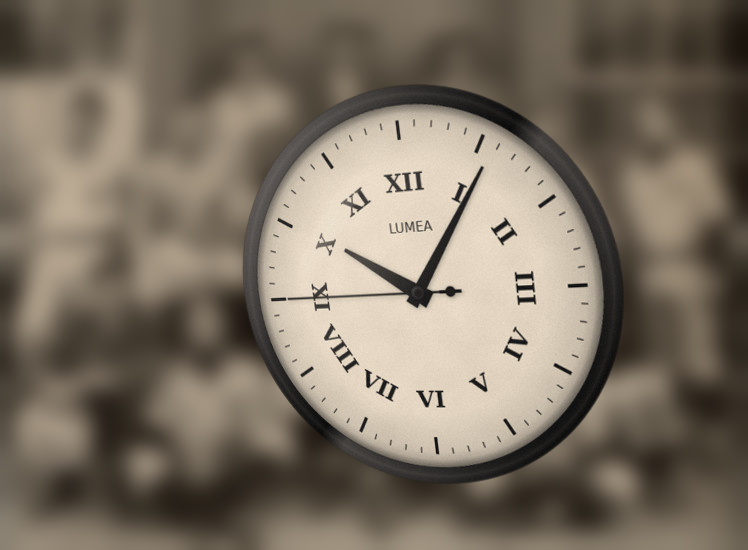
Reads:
{"hour": 10, "minute": 5, "second": 45}
